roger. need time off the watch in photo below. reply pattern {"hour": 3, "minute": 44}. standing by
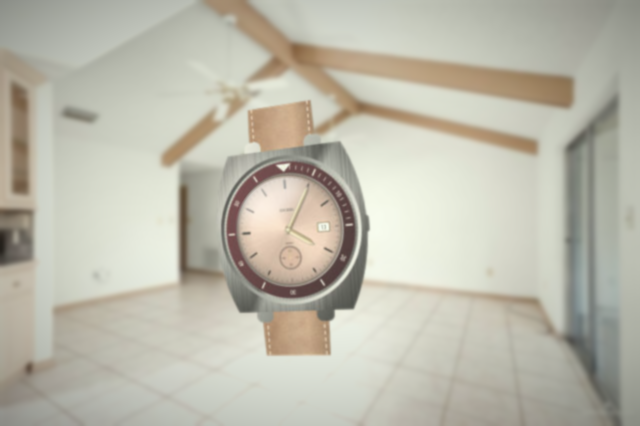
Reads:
{"hour": 4, "minute": 5}
